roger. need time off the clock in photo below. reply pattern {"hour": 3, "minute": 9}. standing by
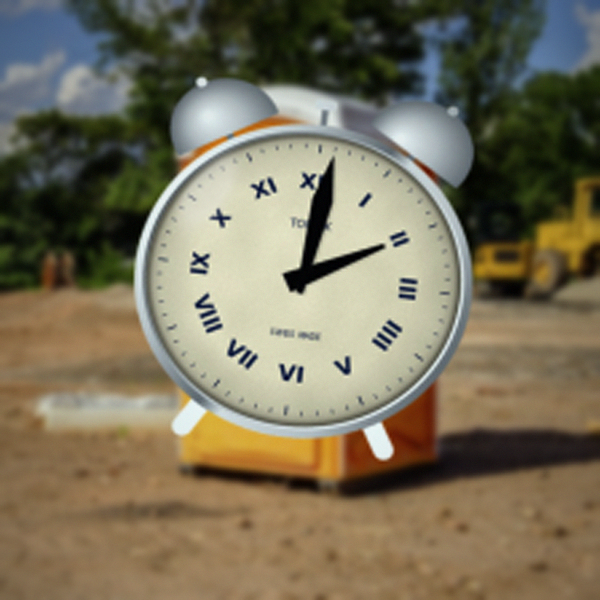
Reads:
{"hour": 2, "minute": 1}
